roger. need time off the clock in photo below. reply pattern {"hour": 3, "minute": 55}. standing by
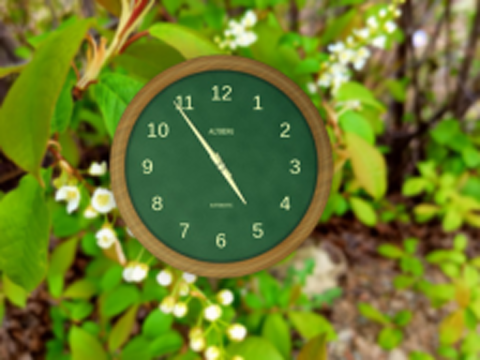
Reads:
{"hour": 4, "minute": 54}
